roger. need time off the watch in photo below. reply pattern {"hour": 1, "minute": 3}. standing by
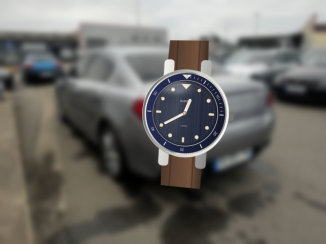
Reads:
{"hour": 12, "minute": 40}
